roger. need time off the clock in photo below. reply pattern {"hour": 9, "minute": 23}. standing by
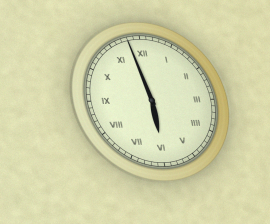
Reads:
{"hour": 5, "minute": 58}
